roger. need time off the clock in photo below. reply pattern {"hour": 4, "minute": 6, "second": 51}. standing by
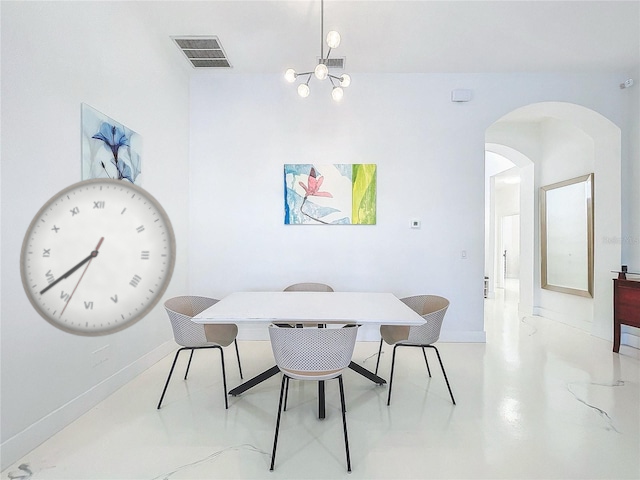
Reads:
{"hour": 7, "minute": 38, "second": 34}
